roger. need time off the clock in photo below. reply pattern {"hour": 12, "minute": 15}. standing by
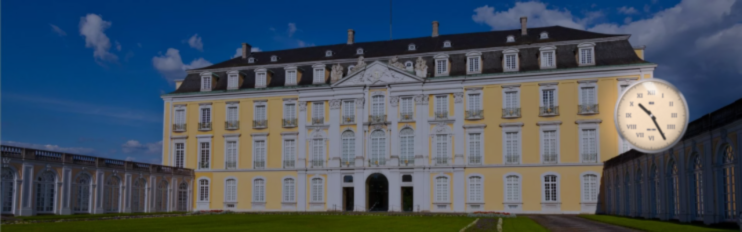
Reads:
{"hour": 10, "minute": 25}
